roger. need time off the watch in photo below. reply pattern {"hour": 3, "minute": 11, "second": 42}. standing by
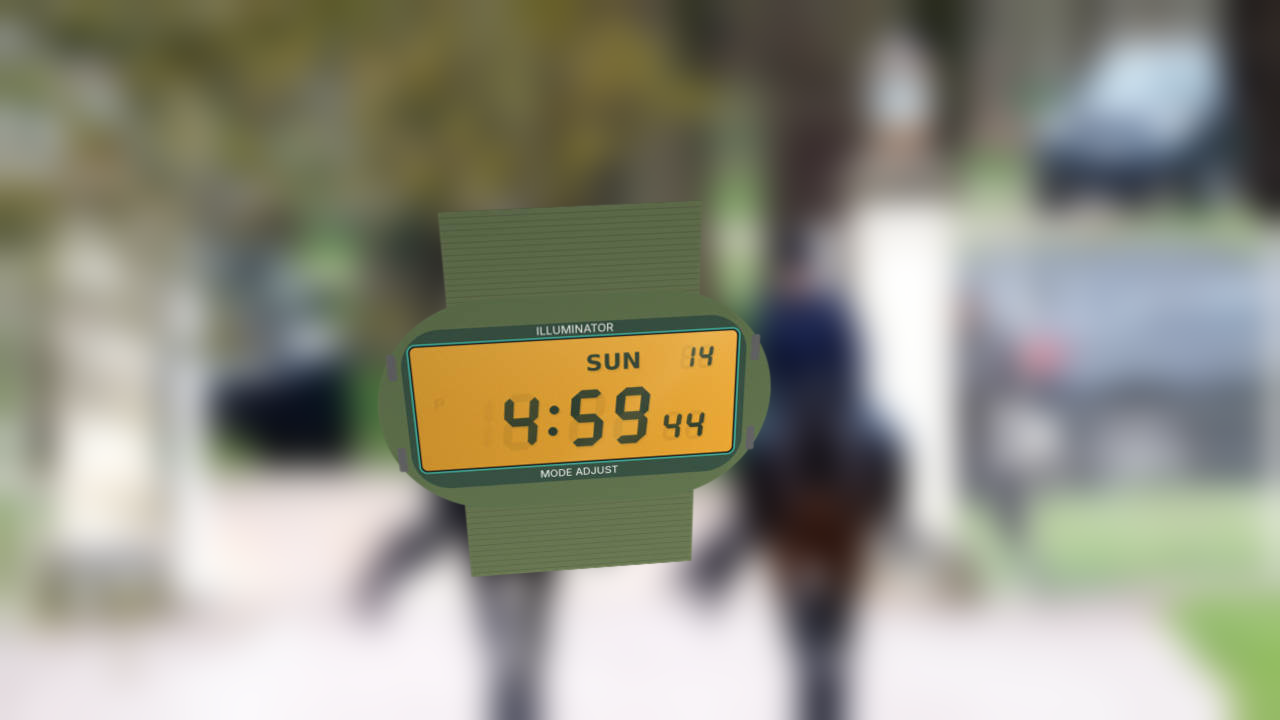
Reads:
{"hour": 4, "minute": 59, "second": 44}
